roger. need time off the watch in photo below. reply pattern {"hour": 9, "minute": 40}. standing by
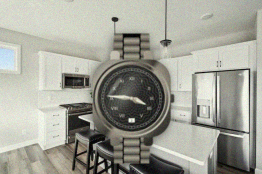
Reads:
{"hour": 3, "minute": 46}
